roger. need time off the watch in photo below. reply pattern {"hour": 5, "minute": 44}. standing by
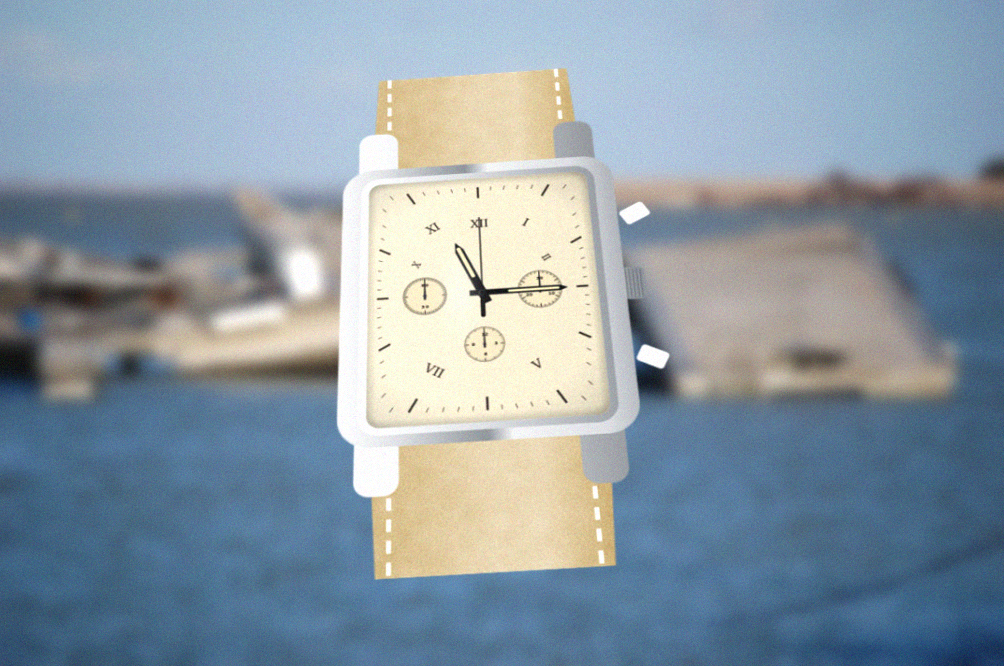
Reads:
{"hour": 11, "minute": 15}
